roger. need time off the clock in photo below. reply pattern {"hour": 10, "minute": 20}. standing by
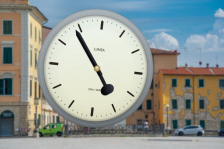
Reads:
{"hour": 4, "minute": 54}
